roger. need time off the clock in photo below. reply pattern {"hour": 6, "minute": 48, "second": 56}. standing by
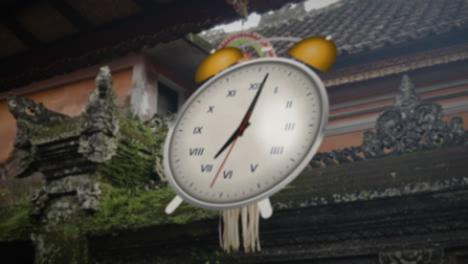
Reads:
{"hour": 7, "minute": 1, "second": 32}
